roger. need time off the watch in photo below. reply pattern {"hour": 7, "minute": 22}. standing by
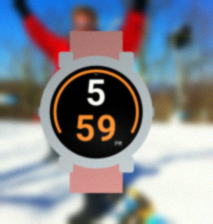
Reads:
{"hour": 5, "minute": 59}
